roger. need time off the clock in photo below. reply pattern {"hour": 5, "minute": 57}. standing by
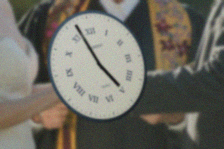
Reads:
{"hour": 4, "minute": 57}
